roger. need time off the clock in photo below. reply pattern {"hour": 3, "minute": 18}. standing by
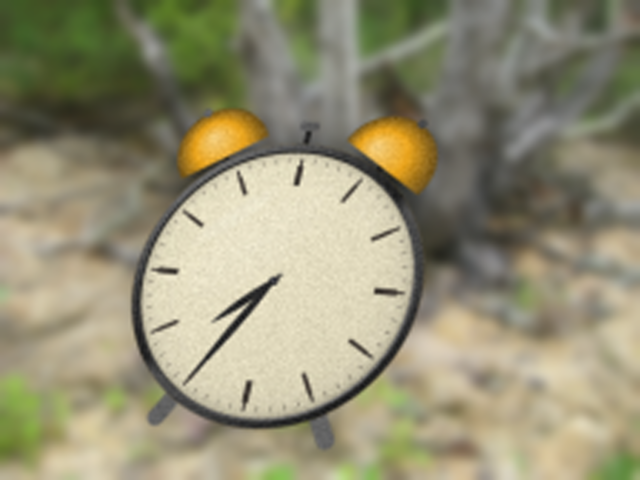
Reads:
{"hour": 7, "minute": 35}
